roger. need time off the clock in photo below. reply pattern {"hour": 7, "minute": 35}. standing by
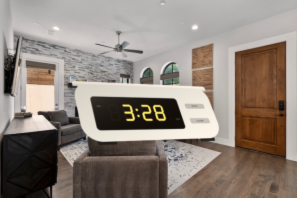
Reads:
{"hour": 3, "minute": 28}
